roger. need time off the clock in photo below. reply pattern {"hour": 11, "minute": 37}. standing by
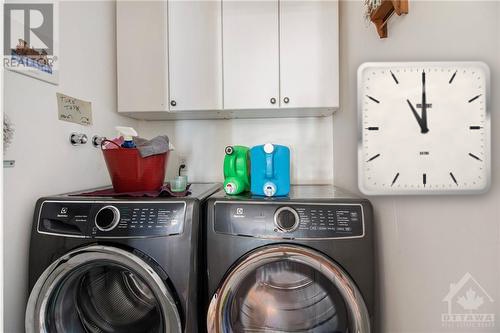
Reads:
{"hour": 11, "minute": 0}
